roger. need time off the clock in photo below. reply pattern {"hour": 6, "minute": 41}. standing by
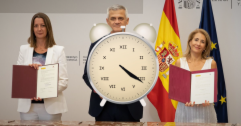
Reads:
{"hour": 4, "minute": 21}
